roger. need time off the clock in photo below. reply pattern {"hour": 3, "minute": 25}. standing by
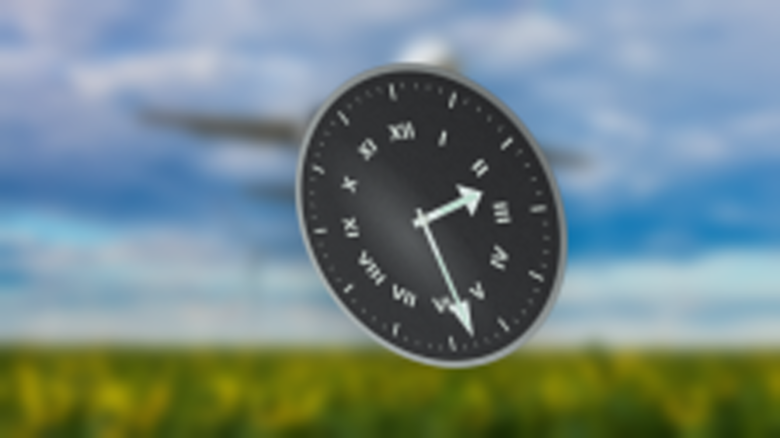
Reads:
{"hour": 2, "minute": 28}
